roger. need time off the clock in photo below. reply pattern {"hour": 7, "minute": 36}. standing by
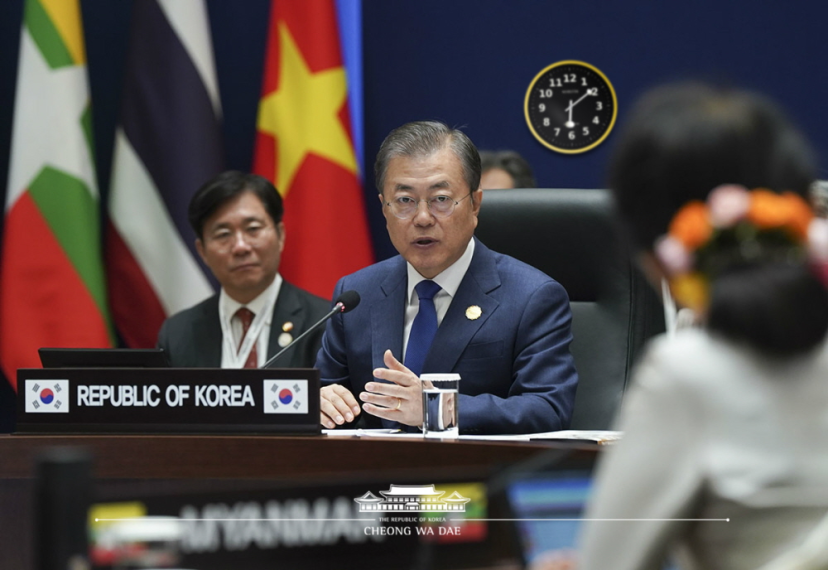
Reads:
{"hour": 6, "minute": 9}
